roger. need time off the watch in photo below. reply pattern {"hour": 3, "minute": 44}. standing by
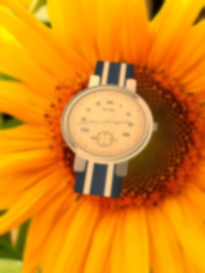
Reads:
{"hour": 2, "minute": 43}
